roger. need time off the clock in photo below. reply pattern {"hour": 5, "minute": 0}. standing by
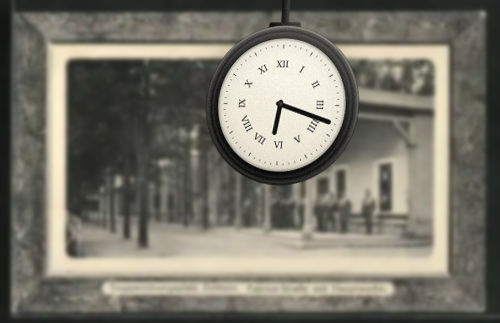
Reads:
{"hour": 6, "minute": 18}
